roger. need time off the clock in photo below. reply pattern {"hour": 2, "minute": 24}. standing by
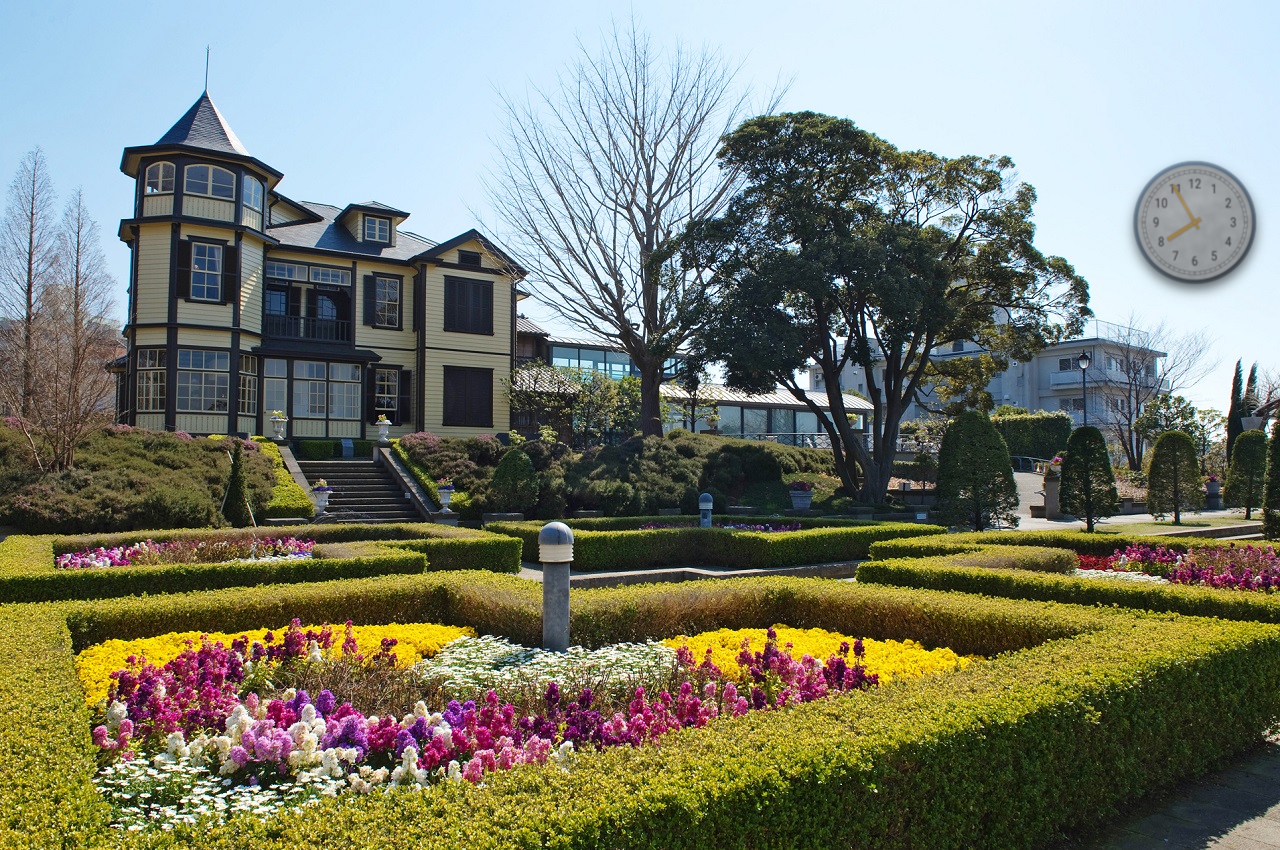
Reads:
{"hour": 7, "minute": 55}
